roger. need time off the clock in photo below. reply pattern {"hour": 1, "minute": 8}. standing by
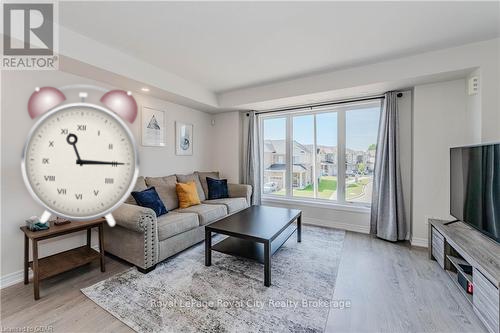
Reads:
{"hour": 11, "minute": 15}
